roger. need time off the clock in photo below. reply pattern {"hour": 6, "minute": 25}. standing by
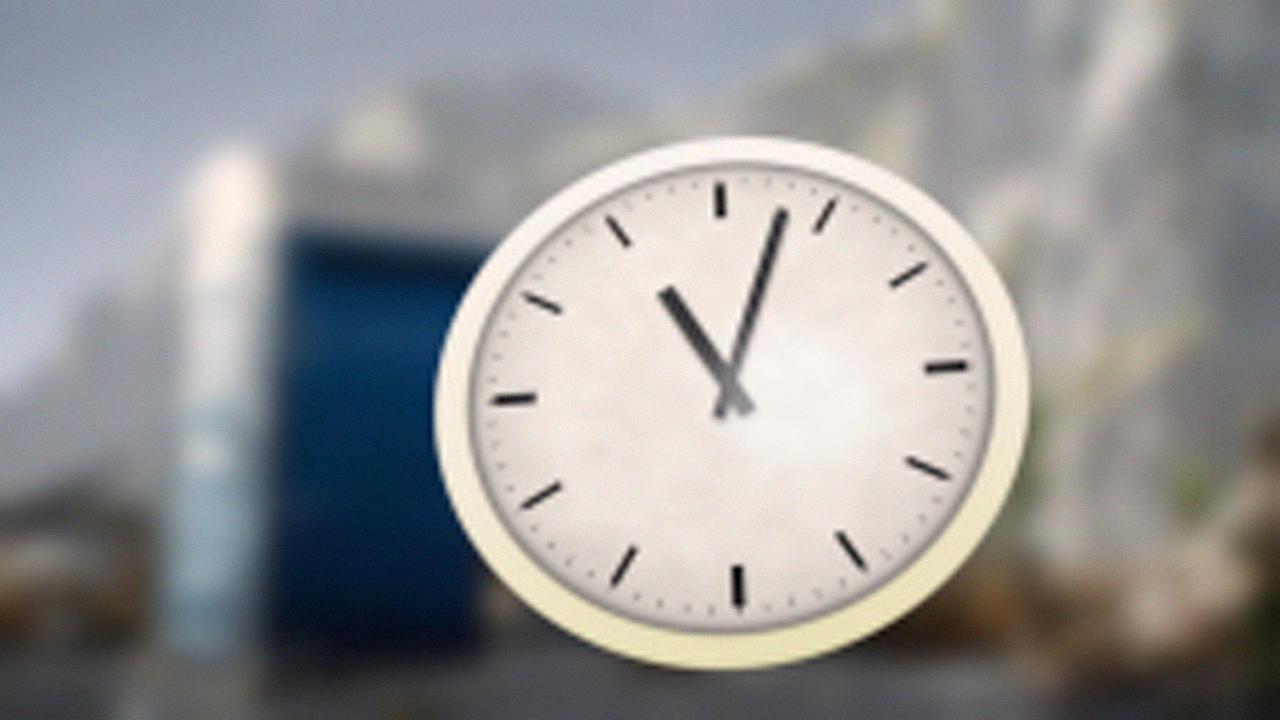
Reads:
{"hour": 11, "minute": 3}
